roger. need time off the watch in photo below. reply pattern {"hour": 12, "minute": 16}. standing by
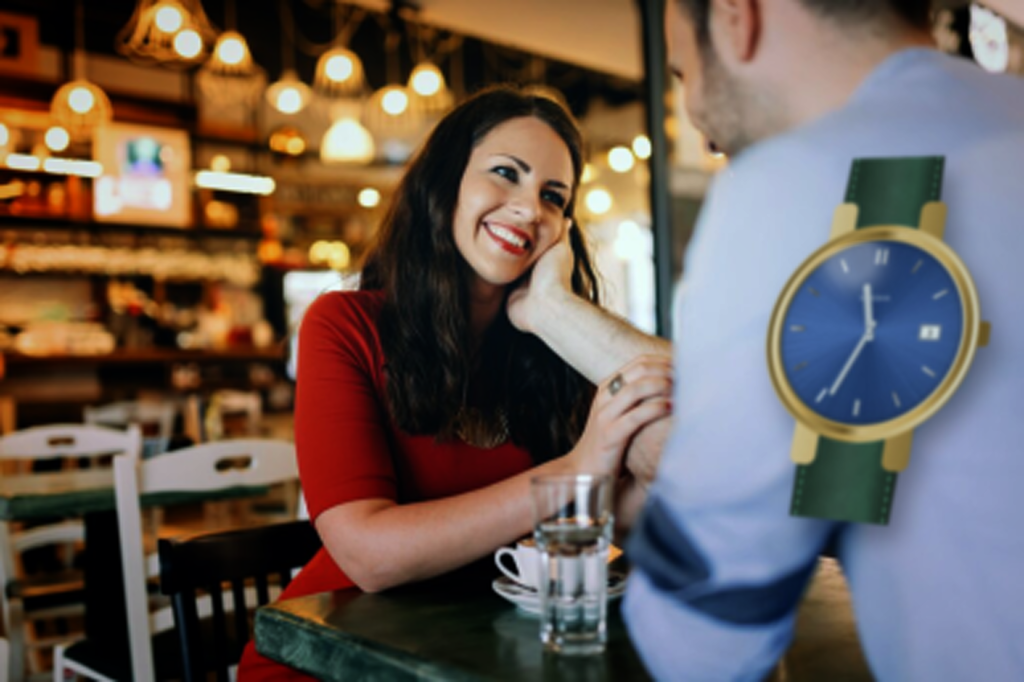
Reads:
{"hour": 11, "minute": 34}
